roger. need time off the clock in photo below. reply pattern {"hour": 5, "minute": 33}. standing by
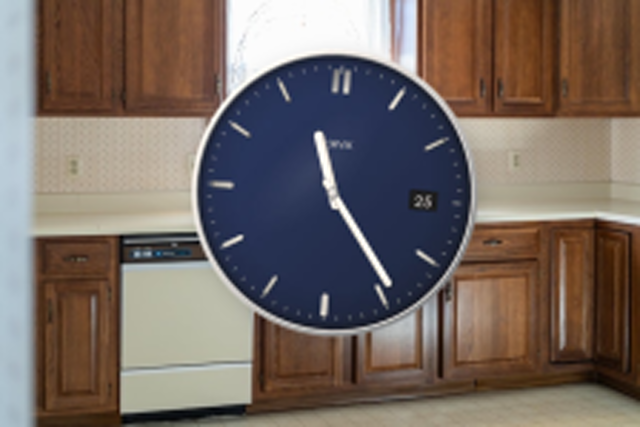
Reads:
{"hour": 11, "minute": 24}
